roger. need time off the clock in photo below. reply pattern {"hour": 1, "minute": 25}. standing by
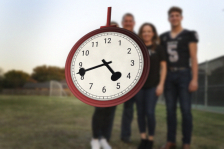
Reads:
{"hour": 4, "minute": 42}
